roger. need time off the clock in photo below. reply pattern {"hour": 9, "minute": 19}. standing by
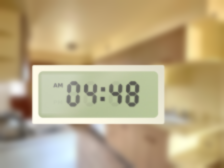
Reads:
{"hour": 4, "minute": 48}
